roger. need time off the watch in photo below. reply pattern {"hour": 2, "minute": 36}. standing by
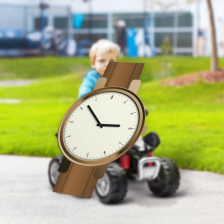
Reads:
{"hour": 2, "minute": 52}
